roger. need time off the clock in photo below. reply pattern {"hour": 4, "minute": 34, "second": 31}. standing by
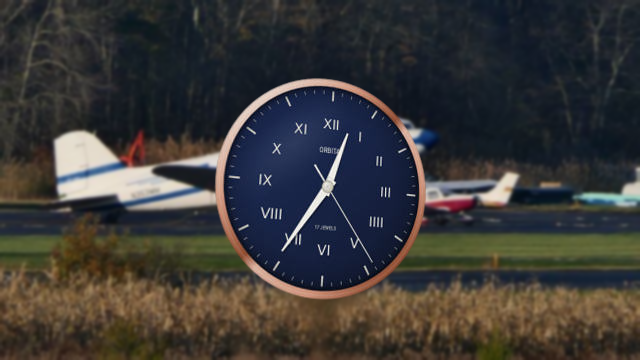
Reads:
{"hour": 12, "minute": 35, "second": 24}
